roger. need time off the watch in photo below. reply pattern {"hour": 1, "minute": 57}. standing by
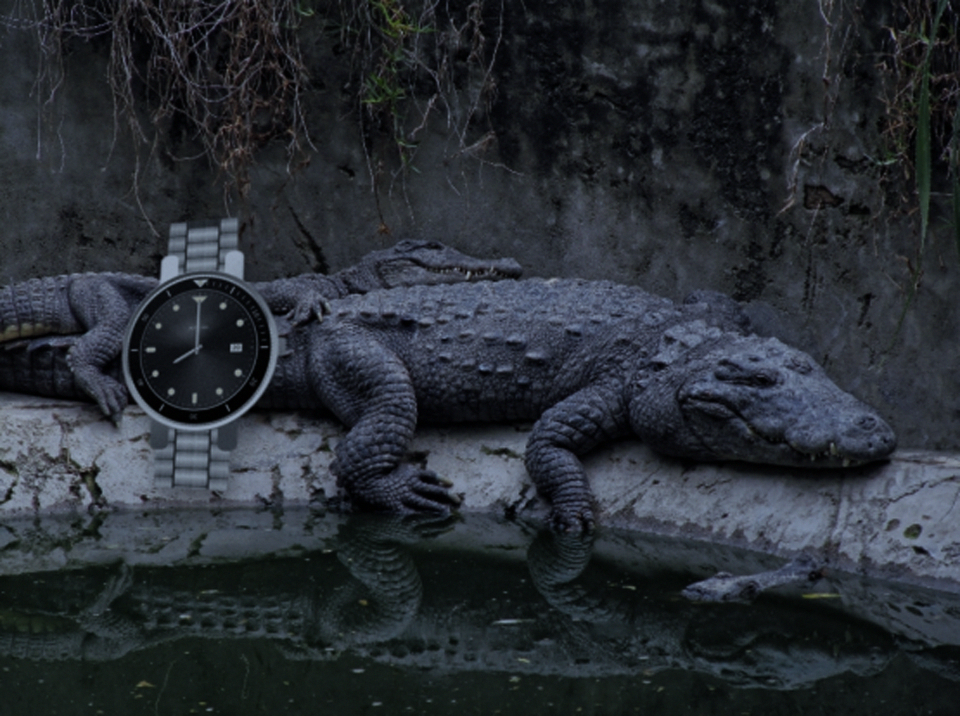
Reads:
{"hour": 8, "minute": 0}
